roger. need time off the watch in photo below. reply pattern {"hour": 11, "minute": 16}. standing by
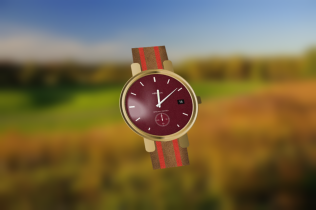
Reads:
{"hour": 12, "minute": 9}
